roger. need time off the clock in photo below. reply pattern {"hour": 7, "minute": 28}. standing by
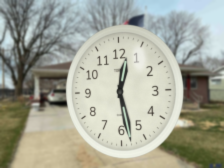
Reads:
{"hour": 12, "minute": 28}
